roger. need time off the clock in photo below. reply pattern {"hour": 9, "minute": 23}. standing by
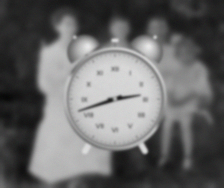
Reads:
{"hour": 2, "minute": 42}
